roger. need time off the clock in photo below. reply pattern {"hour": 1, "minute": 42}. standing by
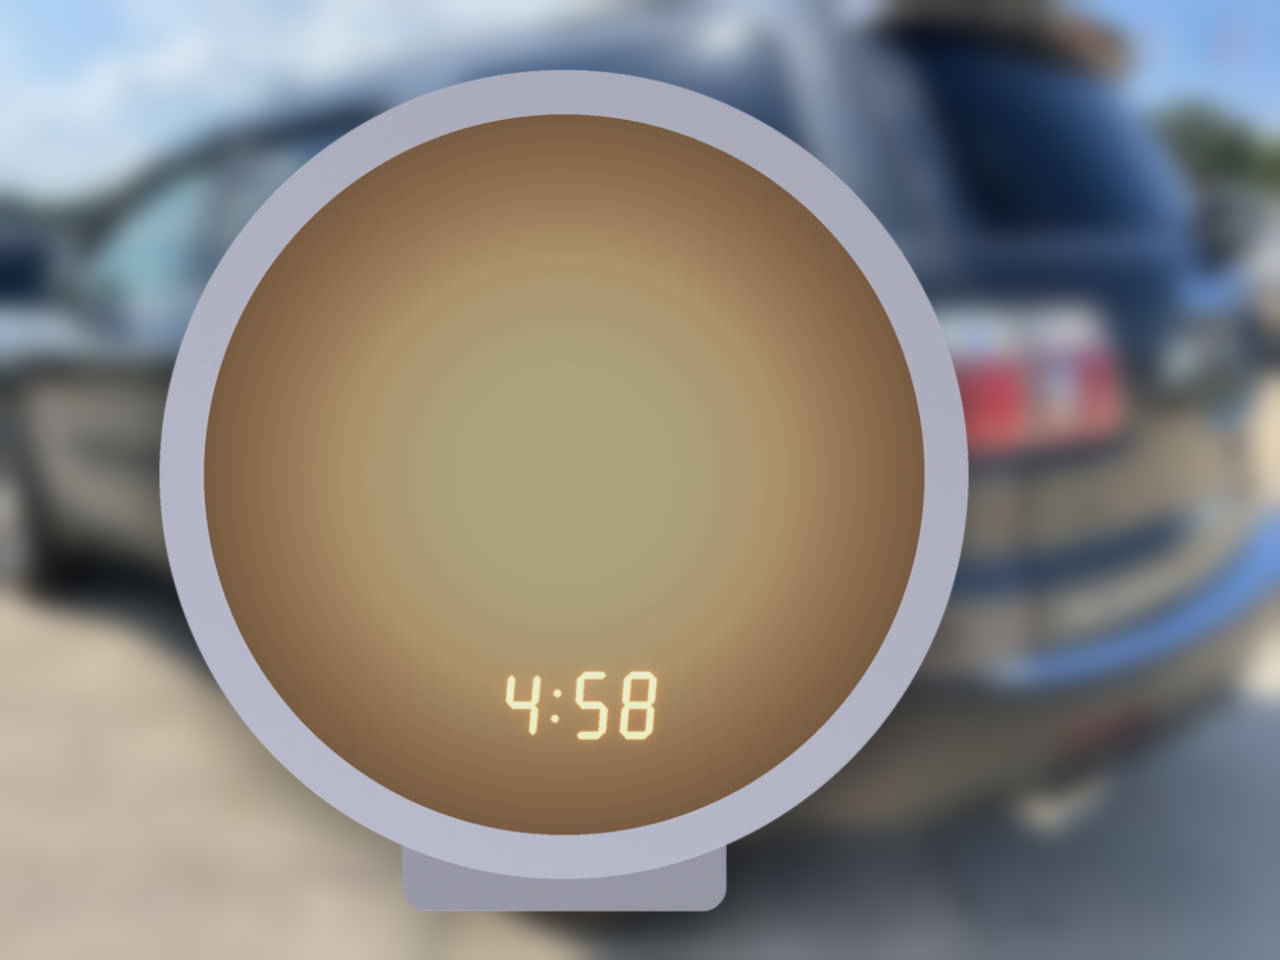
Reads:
{"hour": 4, "minute": 58}
